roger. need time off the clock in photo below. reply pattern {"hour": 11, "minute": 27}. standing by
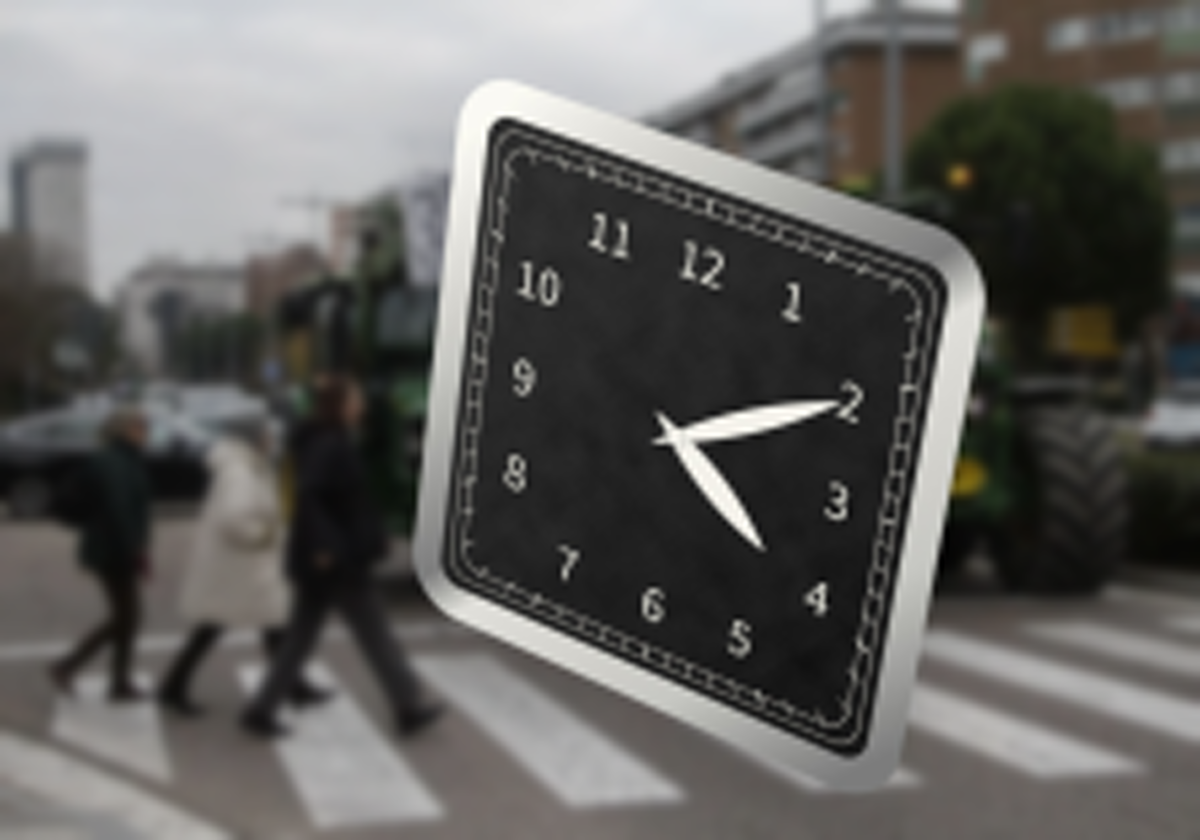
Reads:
{"hour": 4, "minute": 10}
